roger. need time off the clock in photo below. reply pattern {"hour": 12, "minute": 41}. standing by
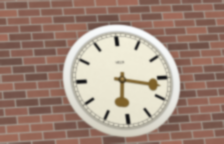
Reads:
{"hour": 6, "minute": 17}
